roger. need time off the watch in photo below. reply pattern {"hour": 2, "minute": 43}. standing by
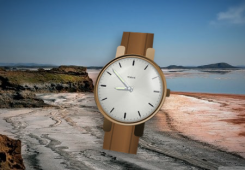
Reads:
{"hour": 8, "minute": 52}
